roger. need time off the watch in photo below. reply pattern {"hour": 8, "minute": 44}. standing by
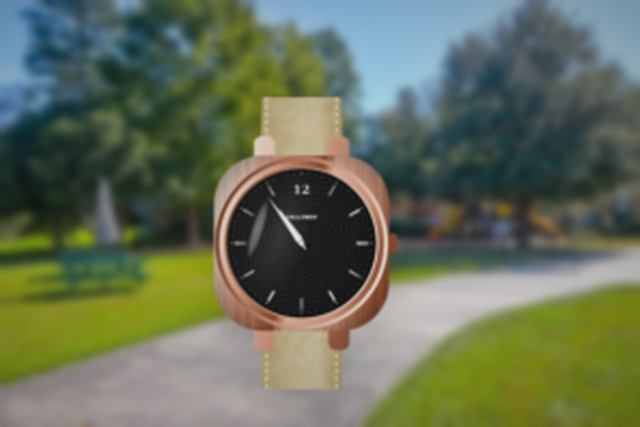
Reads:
{"hour": 10, "minute": 54}
